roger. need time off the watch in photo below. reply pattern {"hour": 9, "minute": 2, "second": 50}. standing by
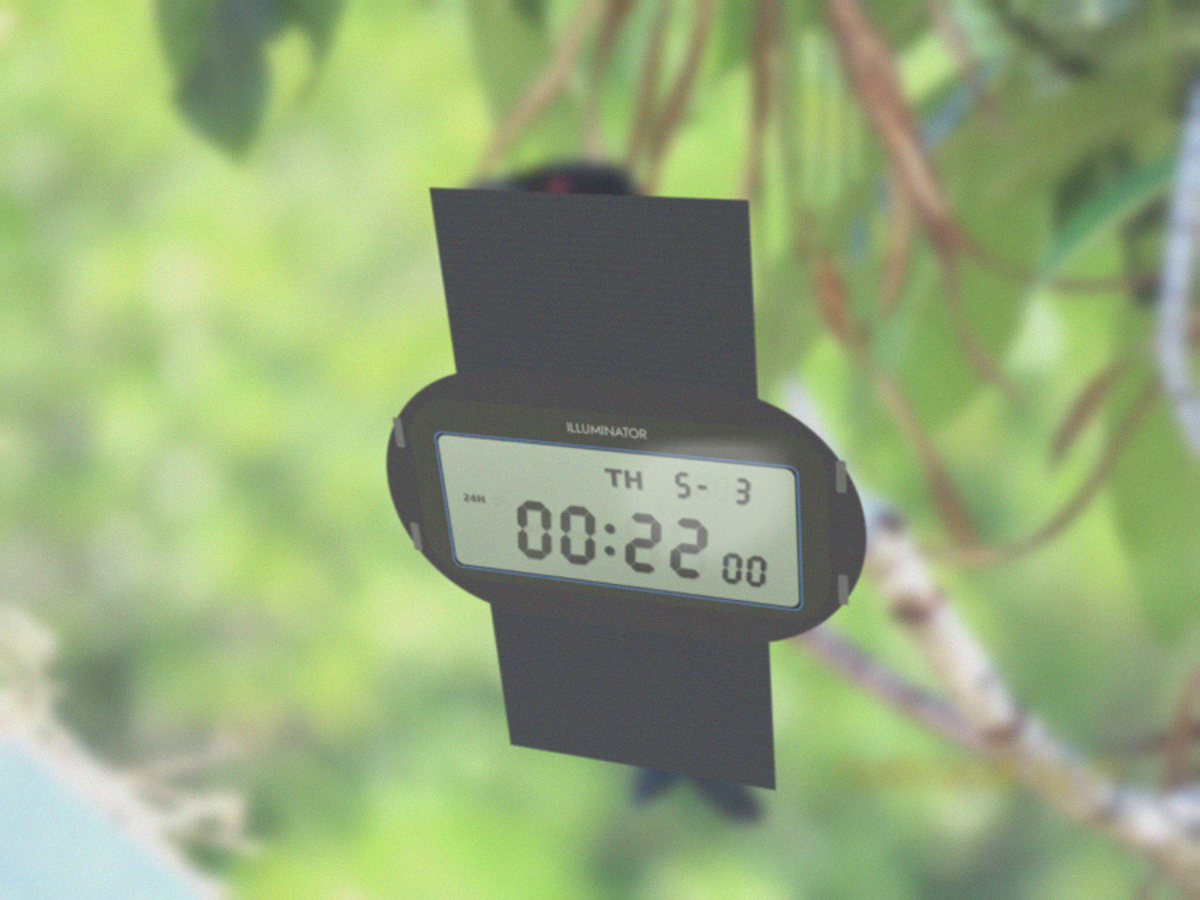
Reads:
{"hour": 0, "minute": 22, "second": 0}
